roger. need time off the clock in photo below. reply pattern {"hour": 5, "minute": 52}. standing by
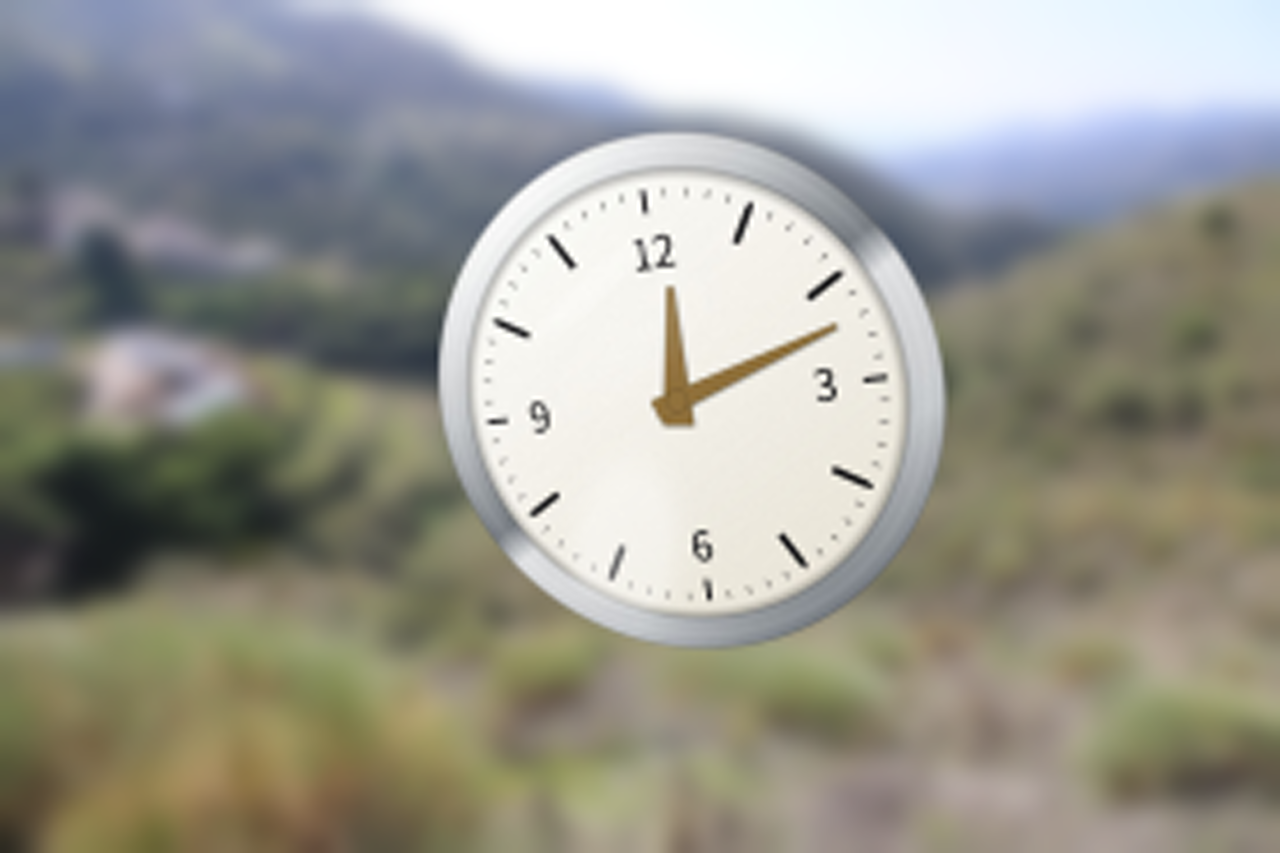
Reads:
{"hour": 12, "minute": 12}
